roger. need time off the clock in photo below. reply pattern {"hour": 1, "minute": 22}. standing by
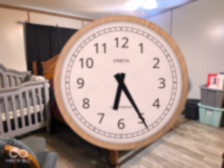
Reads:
{"hour": 6, "minute": 25}
